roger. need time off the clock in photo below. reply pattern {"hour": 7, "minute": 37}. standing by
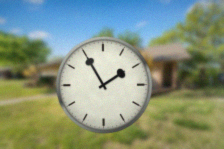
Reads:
{"hour": 1, "minute": 55}
